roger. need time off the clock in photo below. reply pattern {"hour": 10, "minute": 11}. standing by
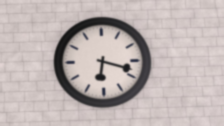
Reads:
{"hour": 6, "minute": 18}
